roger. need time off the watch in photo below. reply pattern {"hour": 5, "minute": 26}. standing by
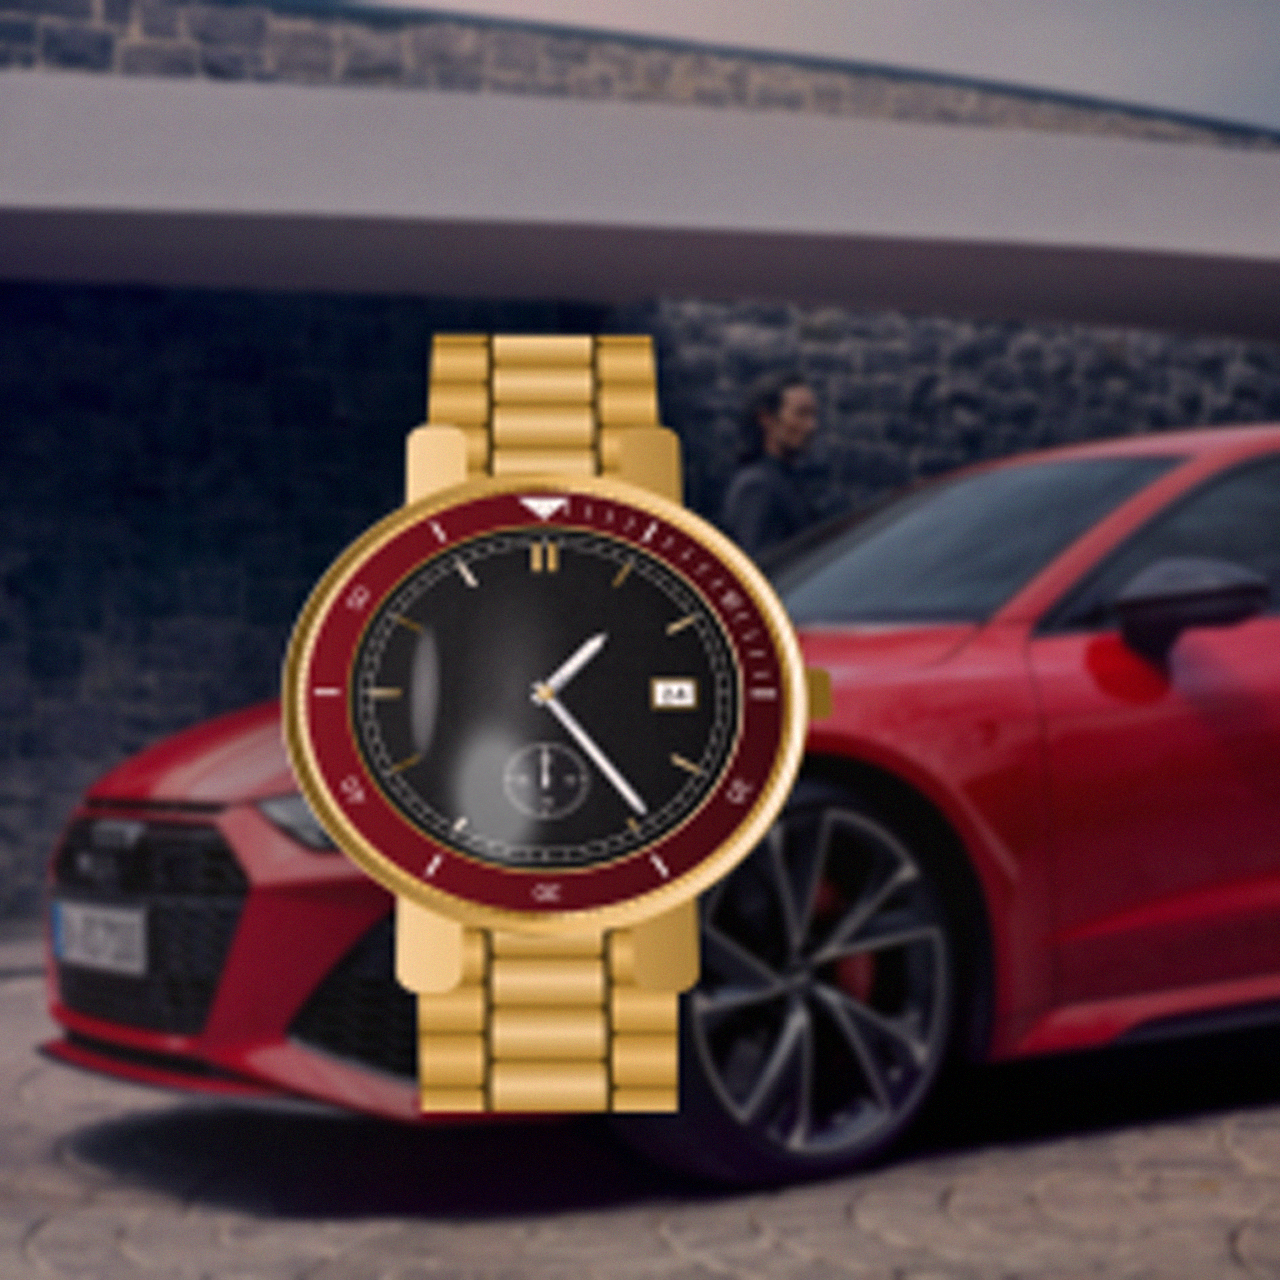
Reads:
{"hour": 1, "minute": 24}
